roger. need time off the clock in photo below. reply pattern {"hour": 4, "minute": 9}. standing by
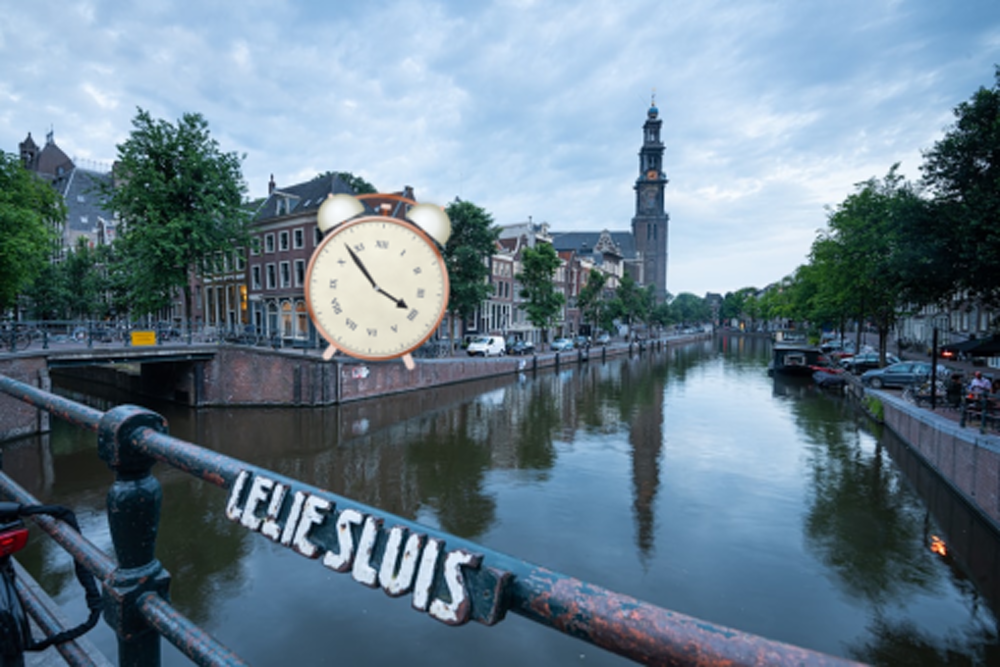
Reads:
{"hour": 3, "minute": 53}
